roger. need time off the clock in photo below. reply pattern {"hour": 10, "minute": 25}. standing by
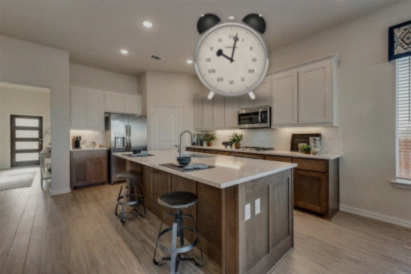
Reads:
{"hour": 10, "minute": 2}
